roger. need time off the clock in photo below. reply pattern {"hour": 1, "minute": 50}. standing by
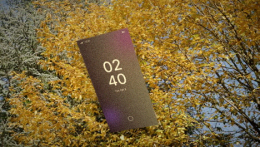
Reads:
{"hour": 2, "minute": 40}
